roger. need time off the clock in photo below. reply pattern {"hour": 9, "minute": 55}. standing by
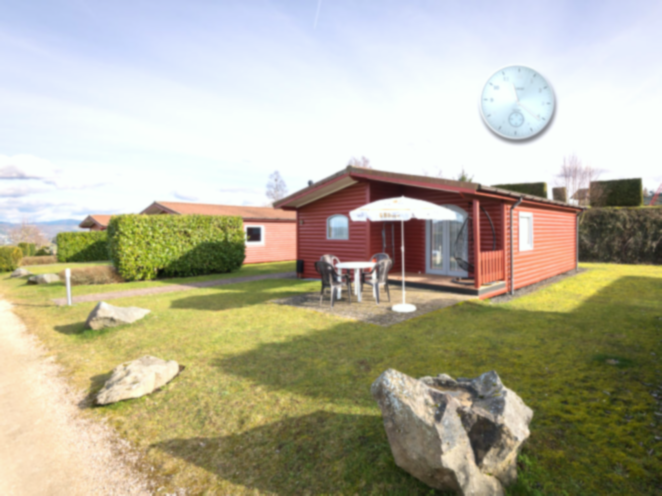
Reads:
{"hour": 11, "minute": 21}
